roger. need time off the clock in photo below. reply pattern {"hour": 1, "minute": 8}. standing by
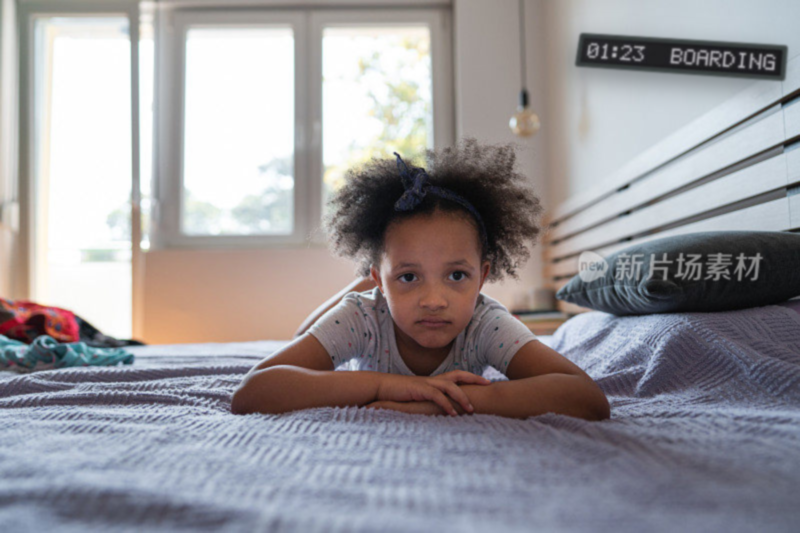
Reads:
{"hour": 1, "minute": 23}
